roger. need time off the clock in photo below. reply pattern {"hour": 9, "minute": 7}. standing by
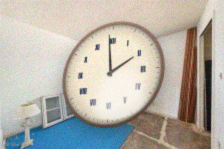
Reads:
{"hour": 1, "minute": 59}
